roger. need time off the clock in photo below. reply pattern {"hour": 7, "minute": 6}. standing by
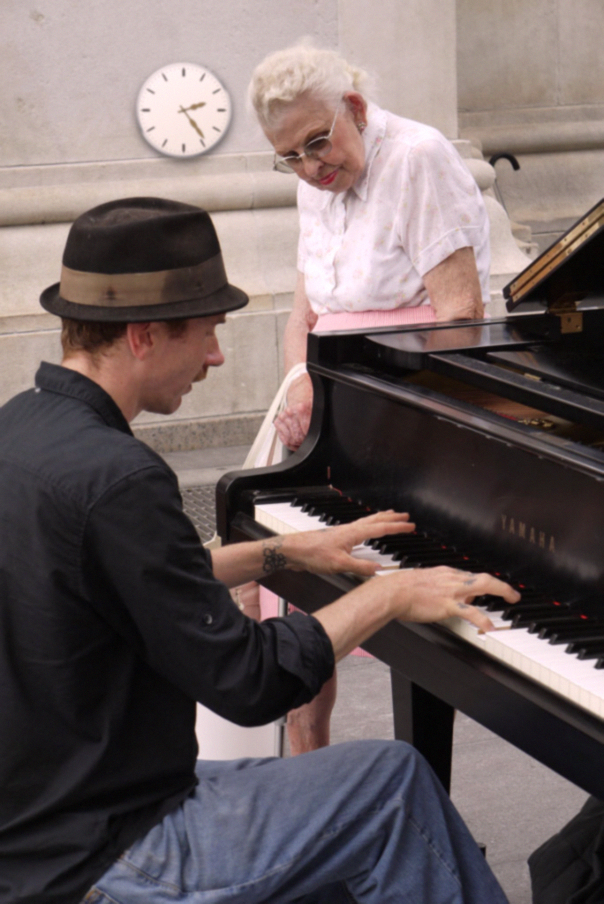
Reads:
{"hour": 2, "minute": 24}
